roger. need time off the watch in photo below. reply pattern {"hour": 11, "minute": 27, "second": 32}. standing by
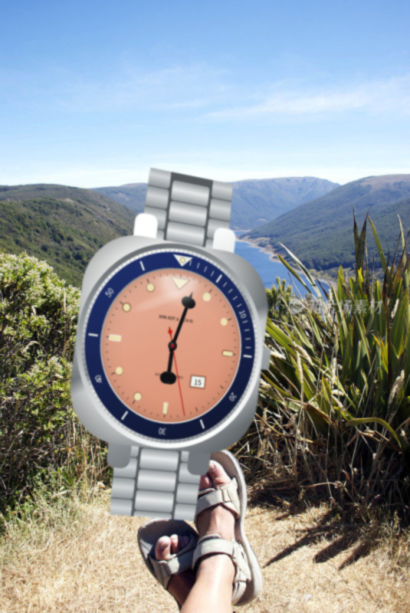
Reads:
{"hour": 6, "minute": 2, "second": 27}
